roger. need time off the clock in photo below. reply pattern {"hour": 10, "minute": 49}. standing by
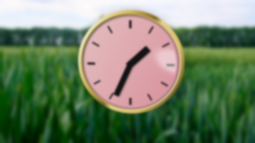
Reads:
{"hour": 1, "minute": 34}
